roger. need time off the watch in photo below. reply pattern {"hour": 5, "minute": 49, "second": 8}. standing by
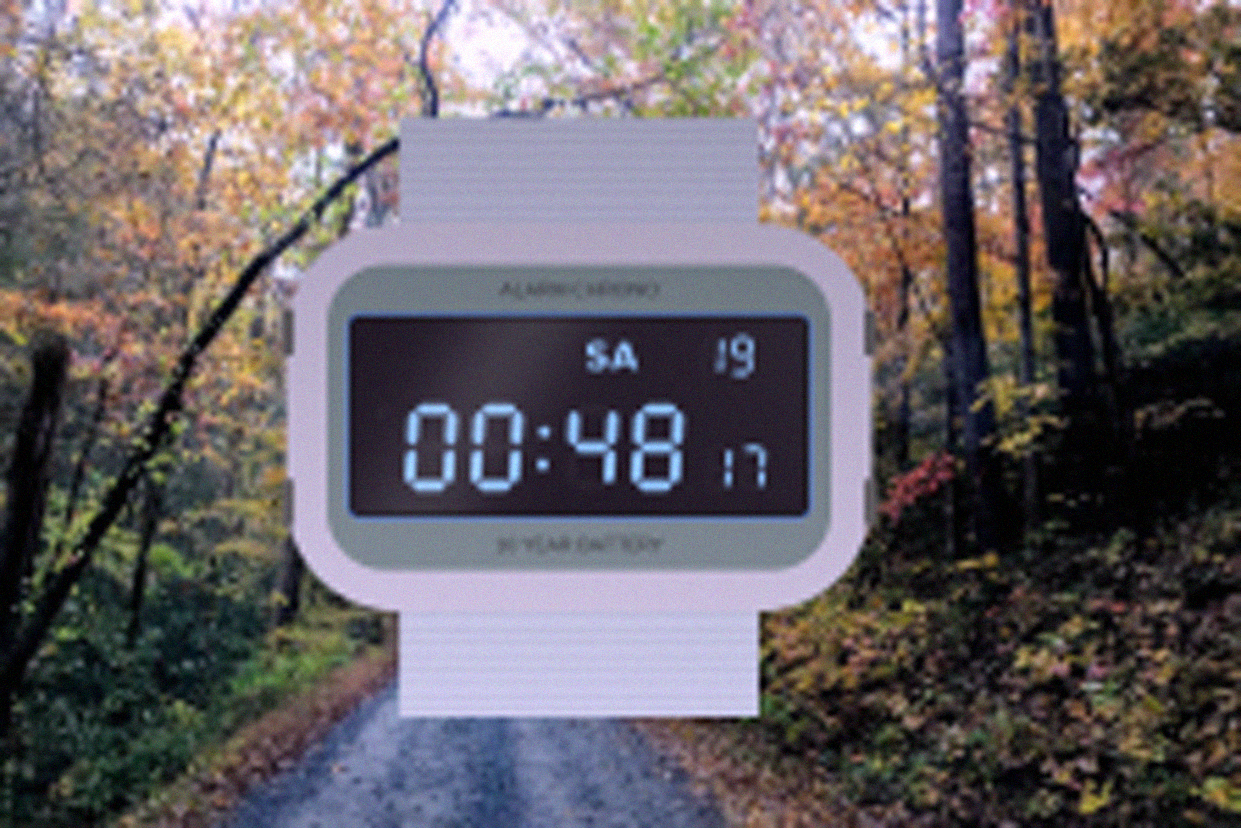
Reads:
{"hour": 0, "minute": 48, "second": 17}
